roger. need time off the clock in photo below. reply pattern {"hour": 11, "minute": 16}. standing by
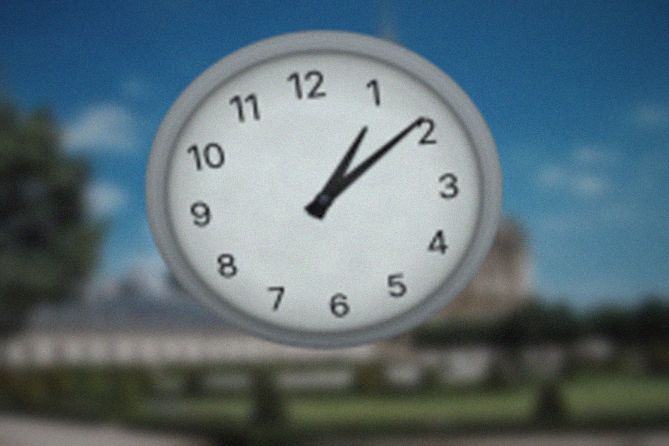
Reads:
{"hour": 1, "minute": 9}
